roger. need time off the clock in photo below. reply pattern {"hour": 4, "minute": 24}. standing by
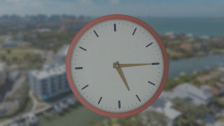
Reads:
{"hour": 5, "minute": 15}
